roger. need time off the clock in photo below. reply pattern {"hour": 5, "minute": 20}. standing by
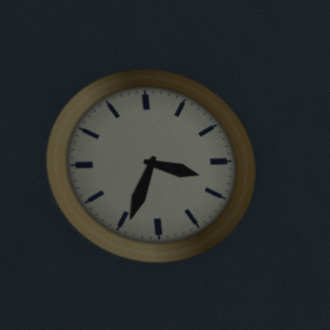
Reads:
{"hour": 3, "minute": 34}
